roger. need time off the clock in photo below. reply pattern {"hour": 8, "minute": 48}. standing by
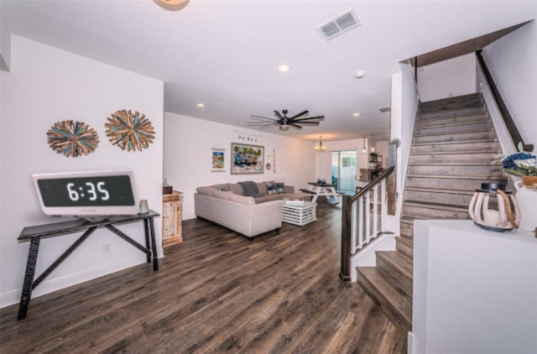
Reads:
{"hour": 6, "minute": 35}
